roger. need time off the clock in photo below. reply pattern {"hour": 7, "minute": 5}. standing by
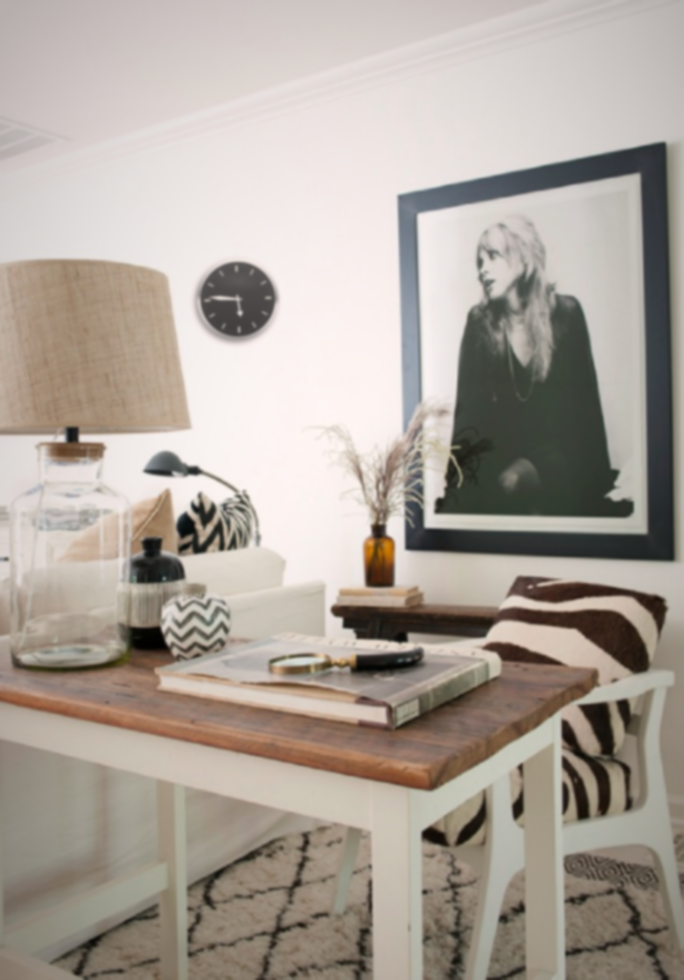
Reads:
{"hour": 5, "minute": 46}
